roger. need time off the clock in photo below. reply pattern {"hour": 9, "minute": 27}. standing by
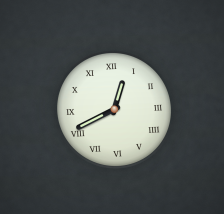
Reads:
{"hour": 12, "minute": 41}
